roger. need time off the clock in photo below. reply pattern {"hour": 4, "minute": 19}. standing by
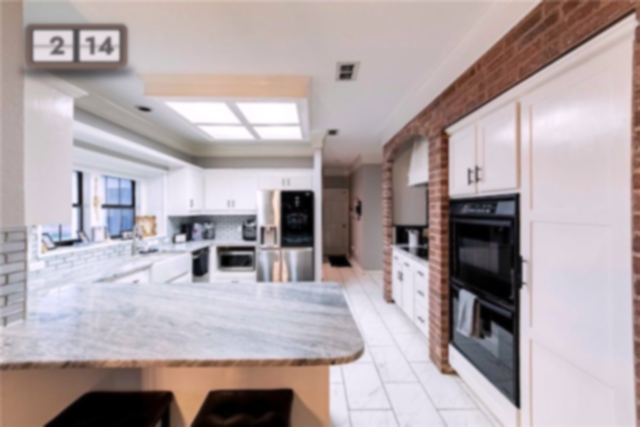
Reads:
{"hour": 2, "minute": 14}
